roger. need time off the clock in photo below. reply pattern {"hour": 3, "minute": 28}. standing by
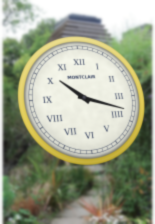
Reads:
{"hour": 10, "minute": 18}
